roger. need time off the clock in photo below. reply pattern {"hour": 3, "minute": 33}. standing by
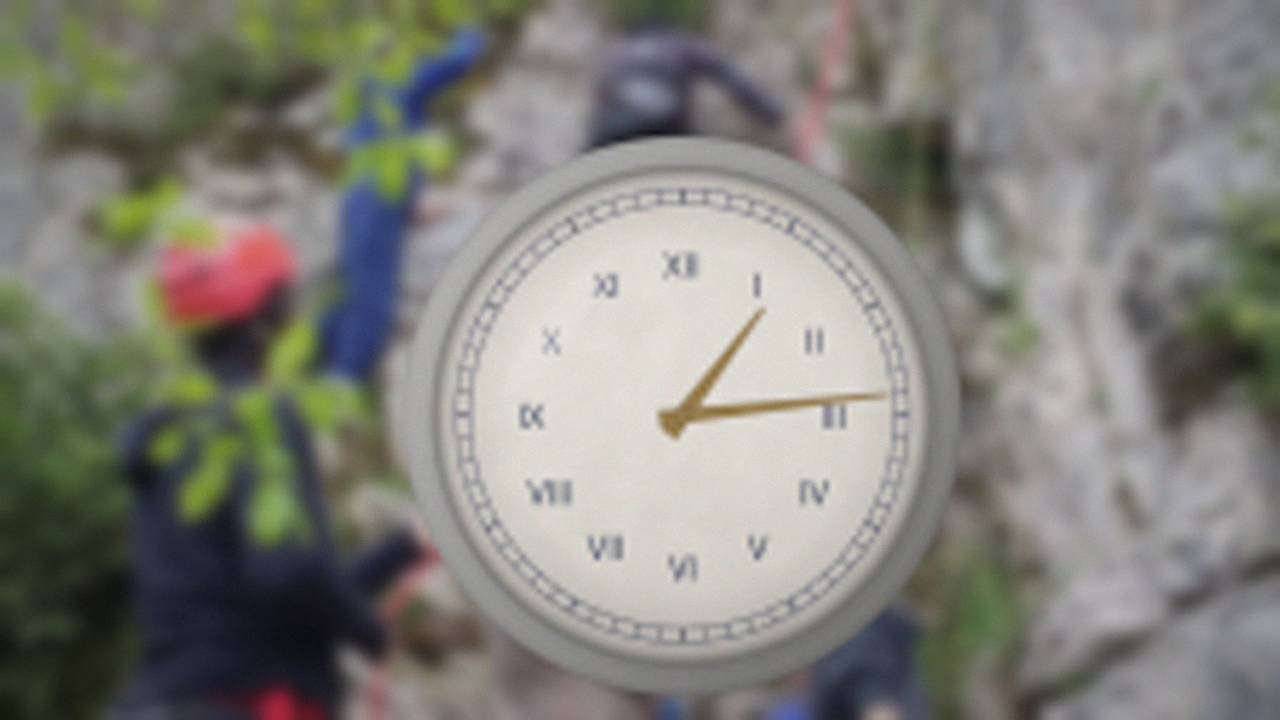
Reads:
{"hour": 1, "minute": 14}
